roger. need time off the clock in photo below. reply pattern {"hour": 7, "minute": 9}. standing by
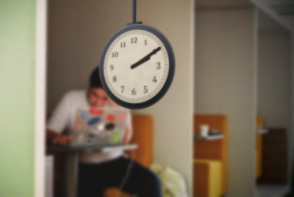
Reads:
{"hour": 2, "minute": 10}
